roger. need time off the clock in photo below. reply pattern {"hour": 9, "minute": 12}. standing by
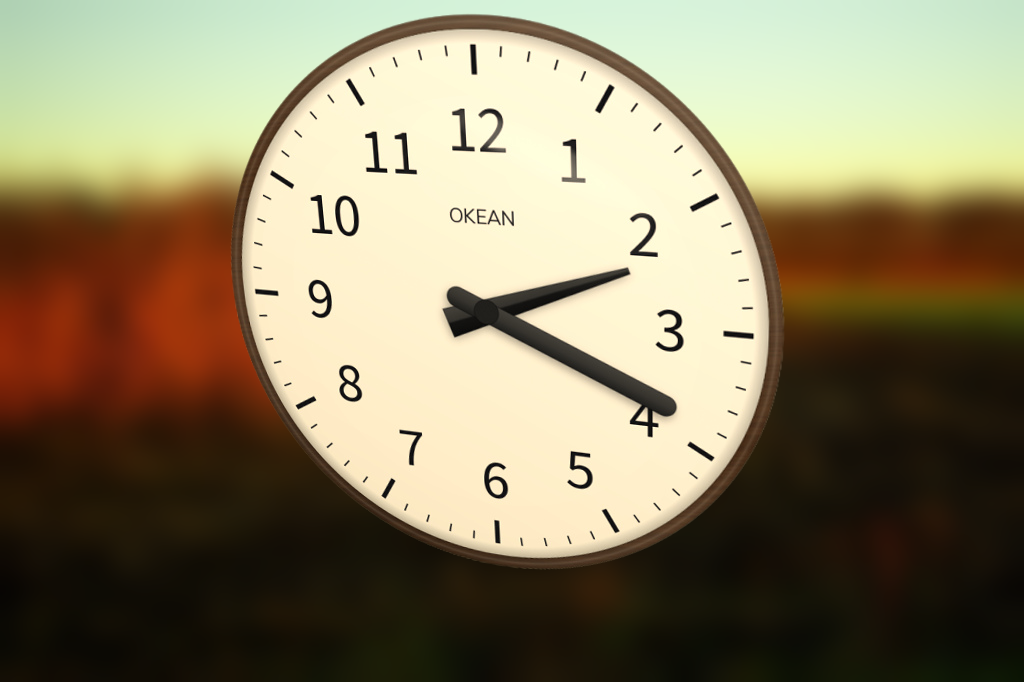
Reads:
{"hour": 2, "minute": 19}
